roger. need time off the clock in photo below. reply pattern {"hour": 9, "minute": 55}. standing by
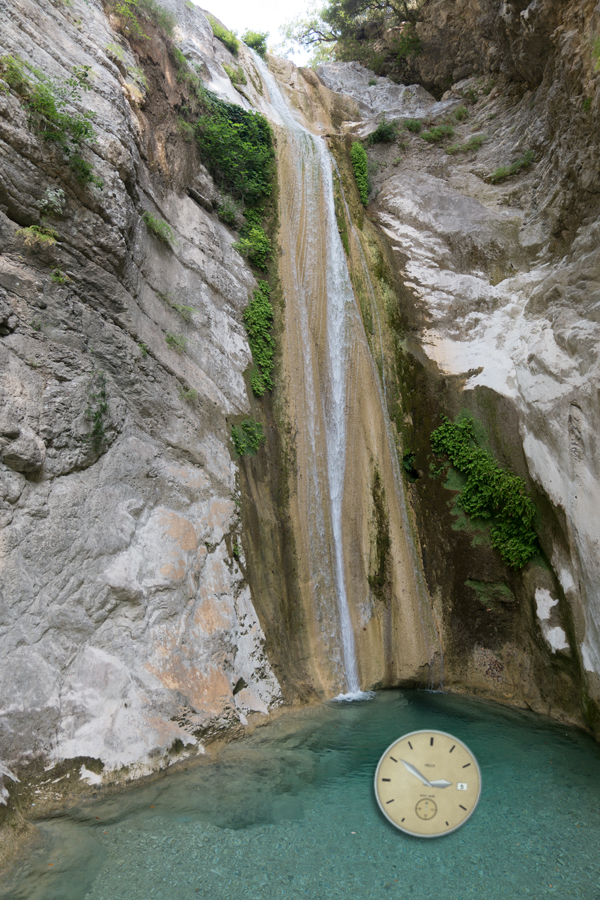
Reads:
{"hour": 2, "minute": 51}
